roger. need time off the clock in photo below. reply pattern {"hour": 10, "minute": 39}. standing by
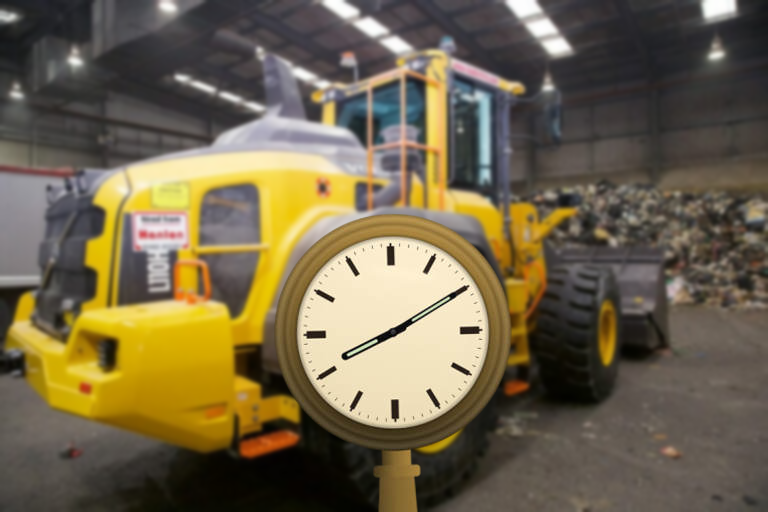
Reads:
{"hour": 8, "minute": 10}
